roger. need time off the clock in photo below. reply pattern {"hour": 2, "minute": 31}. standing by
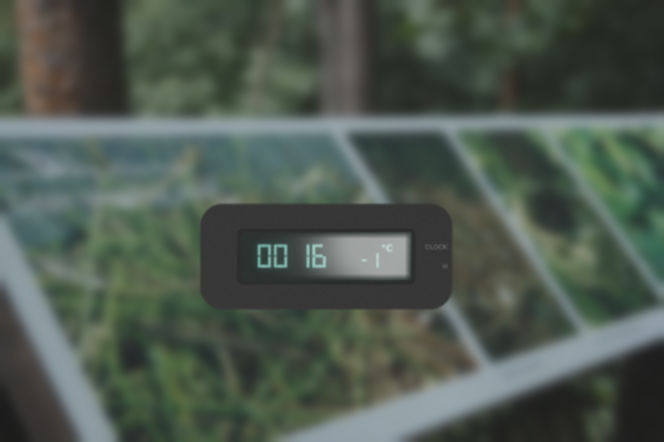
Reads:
{"hour": 0, "minute": 16}
